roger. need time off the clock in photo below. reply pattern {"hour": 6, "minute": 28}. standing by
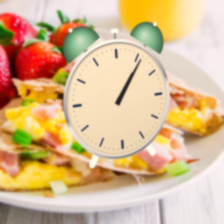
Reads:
{"hour": 1, "minute": 6}
